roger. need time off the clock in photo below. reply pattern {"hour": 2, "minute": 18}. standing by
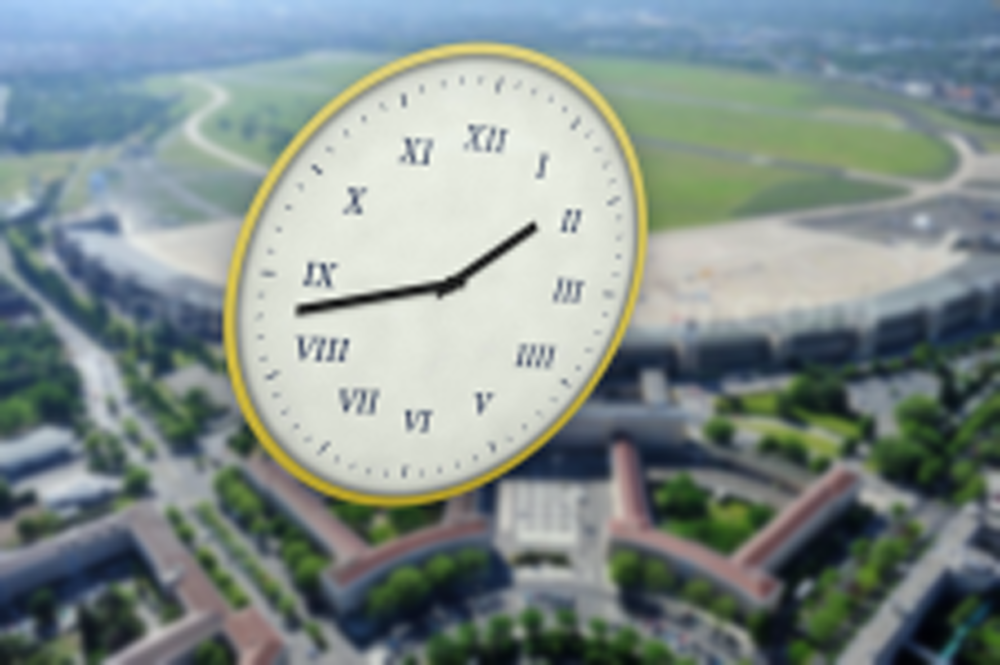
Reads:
{"hour": 1, "minute": 43}
